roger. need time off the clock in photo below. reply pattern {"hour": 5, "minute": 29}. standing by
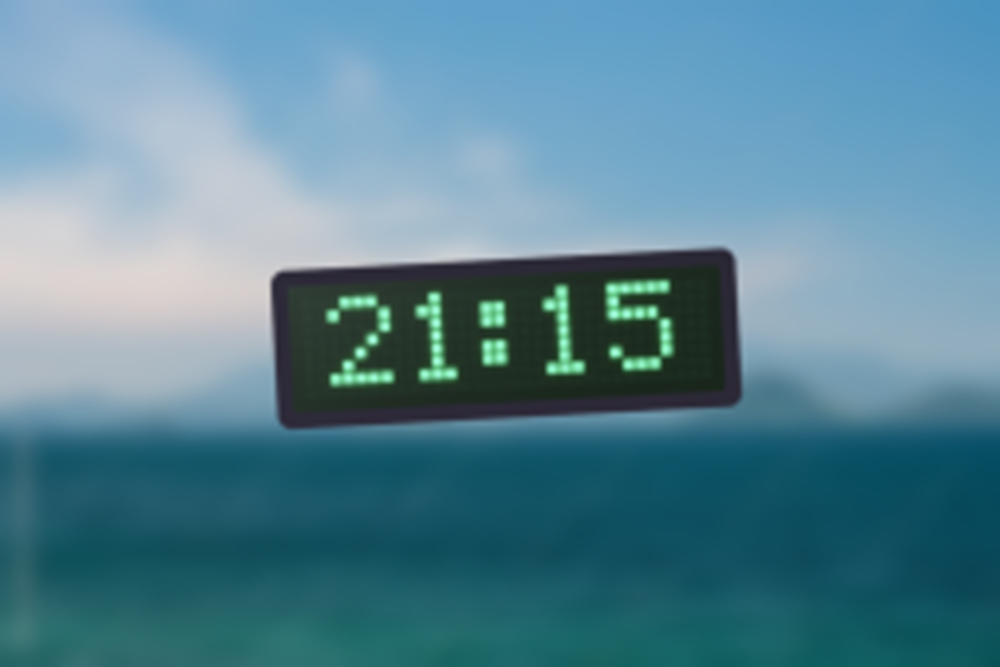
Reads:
{"hour": 21, "minute": 15}
